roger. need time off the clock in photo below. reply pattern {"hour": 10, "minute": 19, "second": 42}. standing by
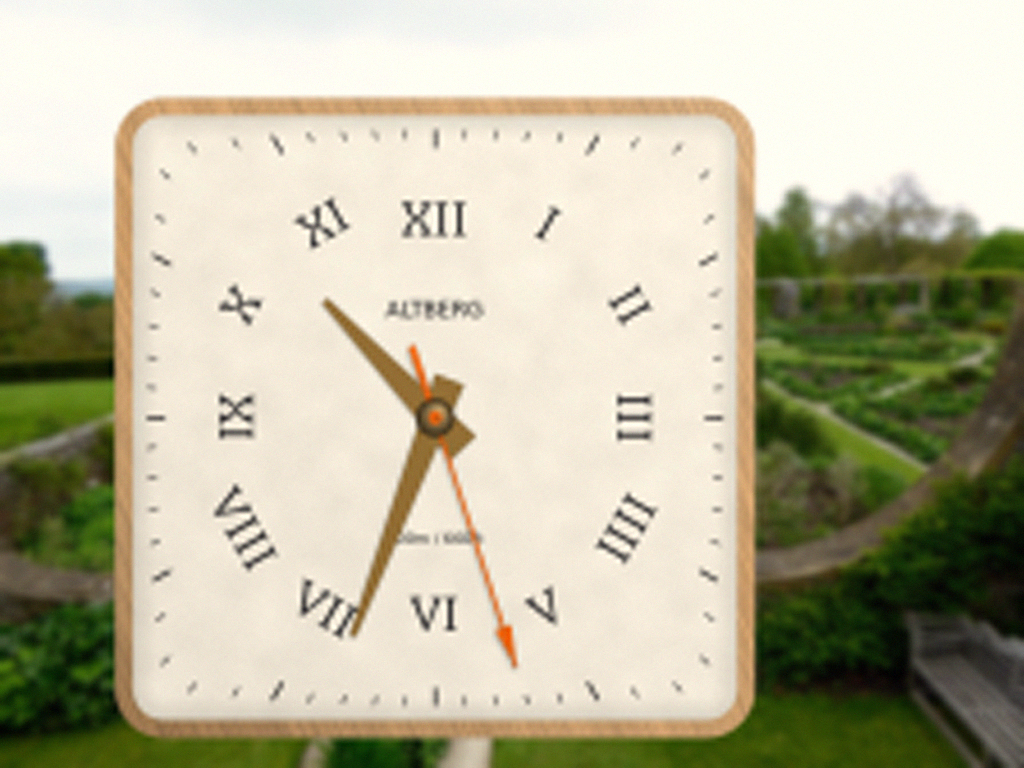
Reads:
{"hour": 10, "minute": 33, "second": 27}
